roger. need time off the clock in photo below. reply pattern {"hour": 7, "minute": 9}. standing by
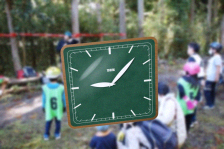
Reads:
{"hour": 9, "minute": 7}
